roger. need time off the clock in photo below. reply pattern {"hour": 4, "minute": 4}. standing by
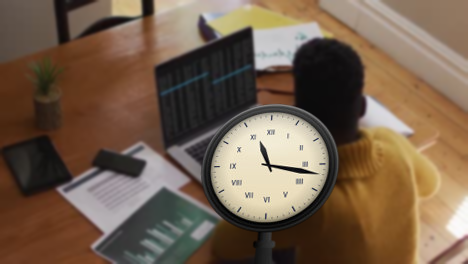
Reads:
{"hour": 11, "minute": 17}
